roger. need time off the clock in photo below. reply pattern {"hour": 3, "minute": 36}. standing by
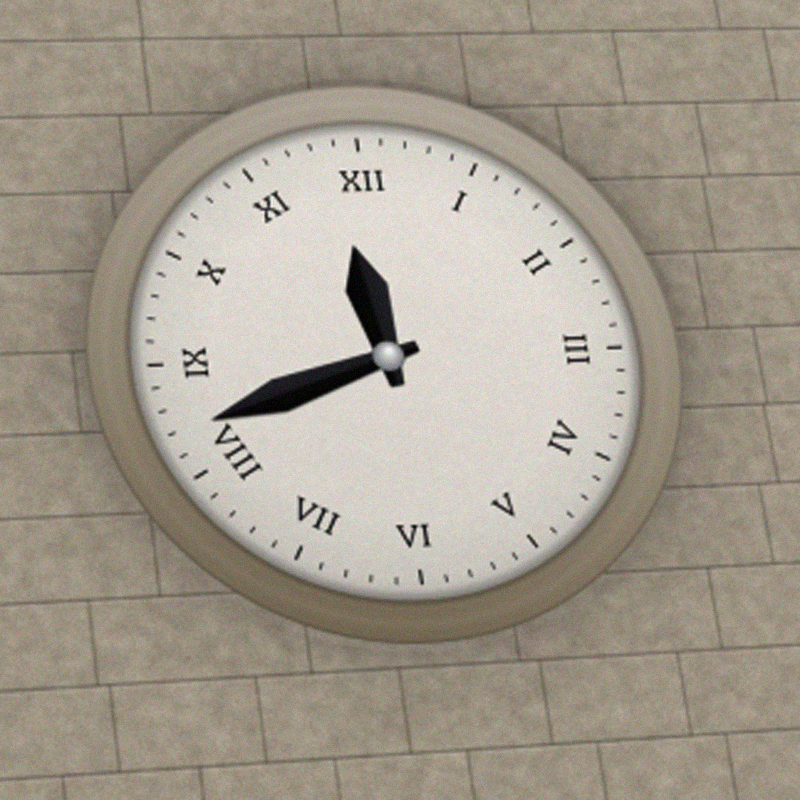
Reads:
{"hour": 11, "minute": 42}
